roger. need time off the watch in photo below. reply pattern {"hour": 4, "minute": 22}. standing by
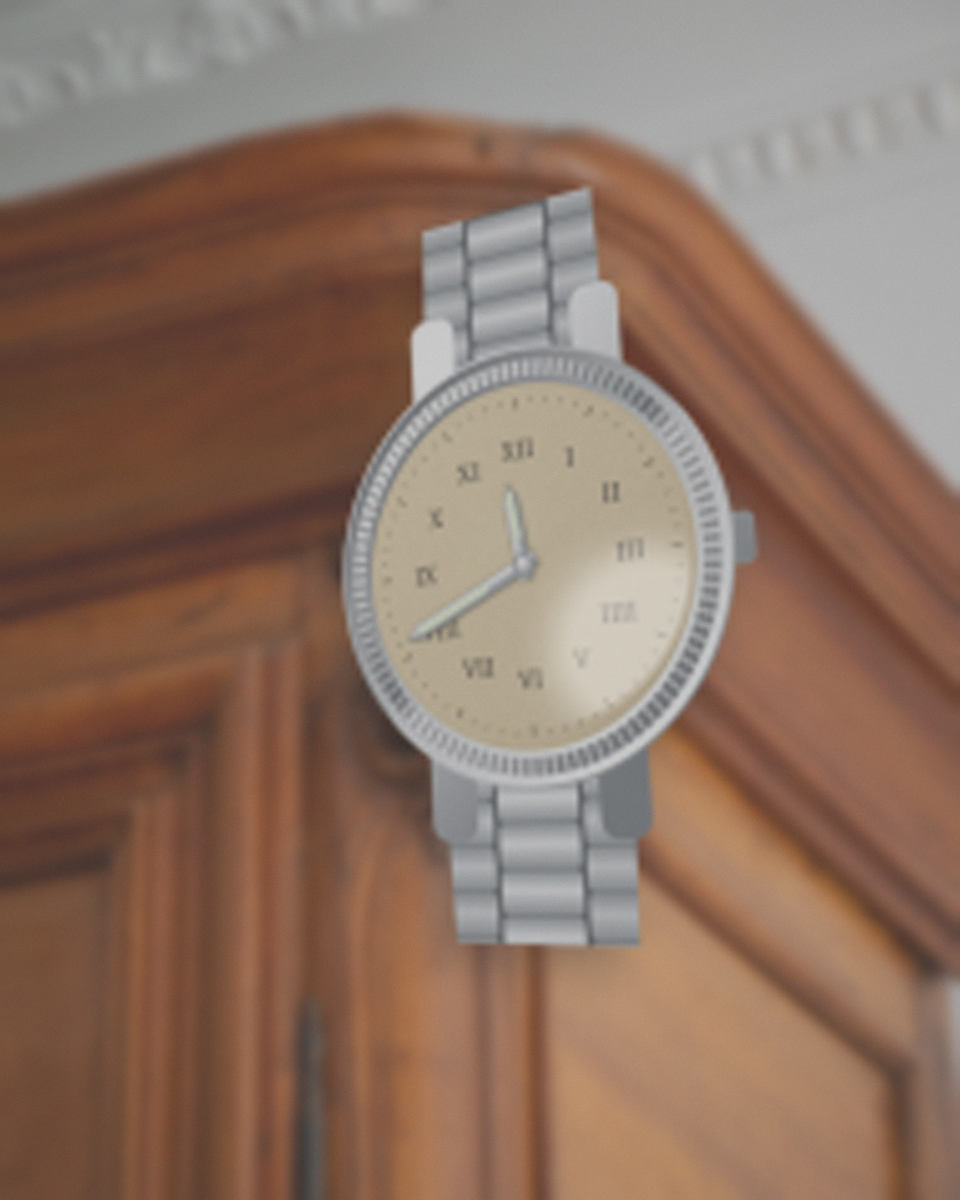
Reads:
{"hour": 11, "minute": 41}
